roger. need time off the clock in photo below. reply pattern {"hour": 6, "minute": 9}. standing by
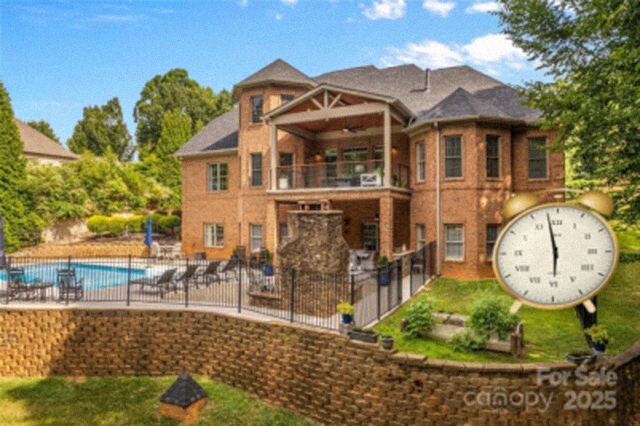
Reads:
{"hour": 5, "minute": 58}
